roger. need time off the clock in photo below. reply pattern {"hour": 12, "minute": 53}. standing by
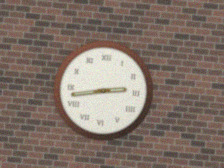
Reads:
{"hour": 2, "minute": 43}
